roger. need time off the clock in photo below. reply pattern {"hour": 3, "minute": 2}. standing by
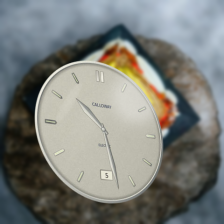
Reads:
{"hour": 10, "minute": 28}
